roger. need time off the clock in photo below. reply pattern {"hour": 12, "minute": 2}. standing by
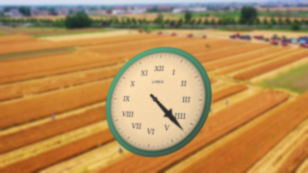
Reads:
{"hour": 4, "minute": 22}
